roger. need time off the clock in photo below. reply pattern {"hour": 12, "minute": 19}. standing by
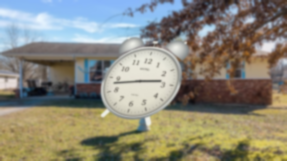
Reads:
{"hour": 2, "minute": 43}
